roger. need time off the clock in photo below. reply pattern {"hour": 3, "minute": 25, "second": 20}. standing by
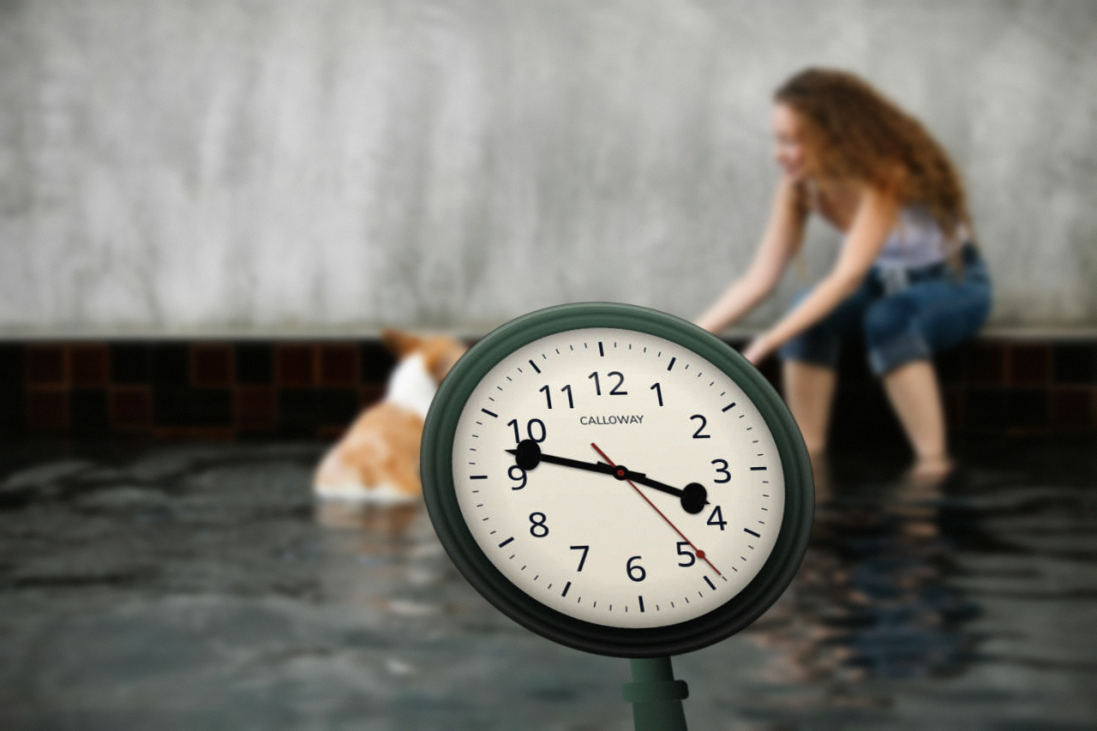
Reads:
{"hour": 3, "minute": 47, "second": 24}
